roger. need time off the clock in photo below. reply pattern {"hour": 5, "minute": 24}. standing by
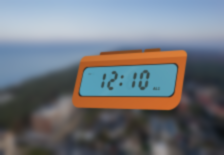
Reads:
{"hour": 12, "minute": 10}
